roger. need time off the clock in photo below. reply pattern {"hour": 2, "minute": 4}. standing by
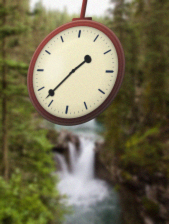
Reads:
{"hour": 1, "minute": 37}
